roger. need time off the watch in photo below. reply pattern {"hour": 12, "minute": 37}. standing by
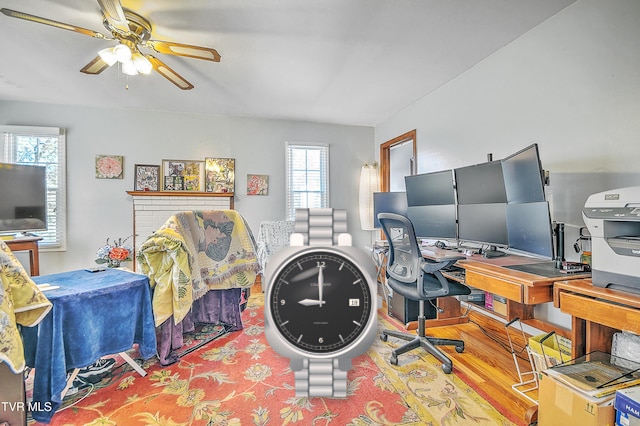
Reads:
{"hour": 9, "minute": 0}
